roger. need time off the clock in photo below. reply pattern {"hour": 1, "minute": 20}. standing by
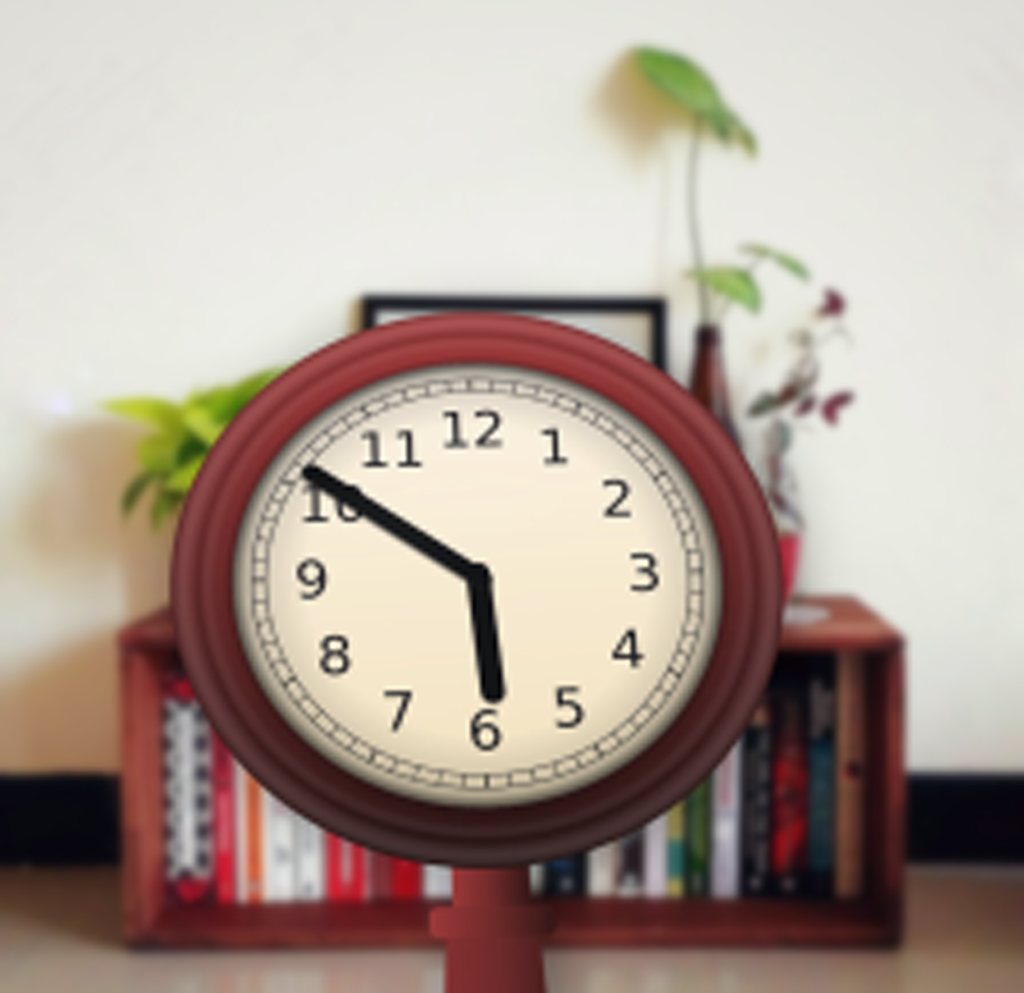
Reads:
{"hour": 5, "minute": 51}
